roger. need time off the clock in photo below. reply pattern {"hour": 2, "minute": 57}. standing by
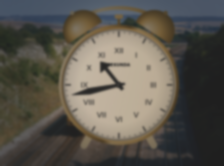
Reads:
{"hour": 10, "minute": 43}
